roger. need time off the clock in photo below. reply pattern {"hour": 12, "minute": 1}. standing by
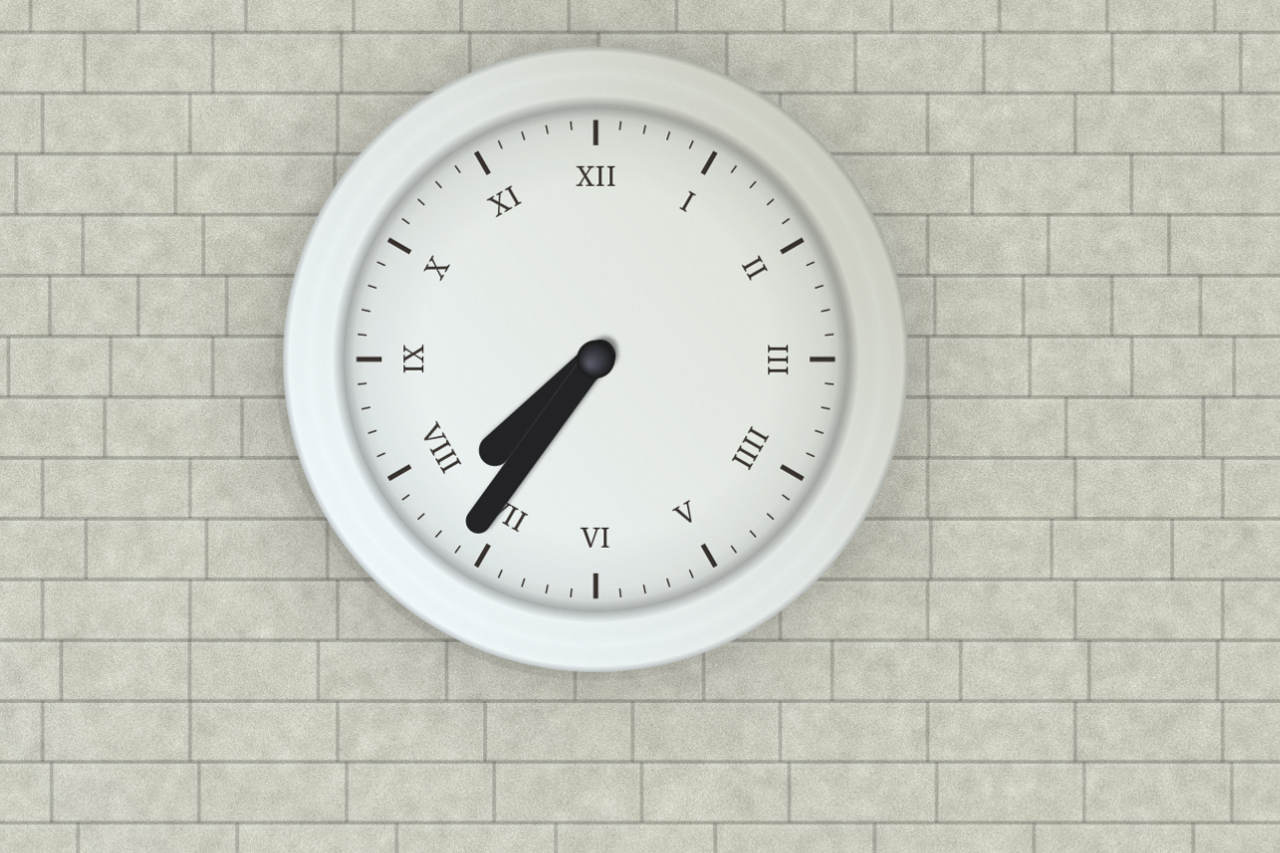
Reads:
{"hour": 7, "minute": 36}
